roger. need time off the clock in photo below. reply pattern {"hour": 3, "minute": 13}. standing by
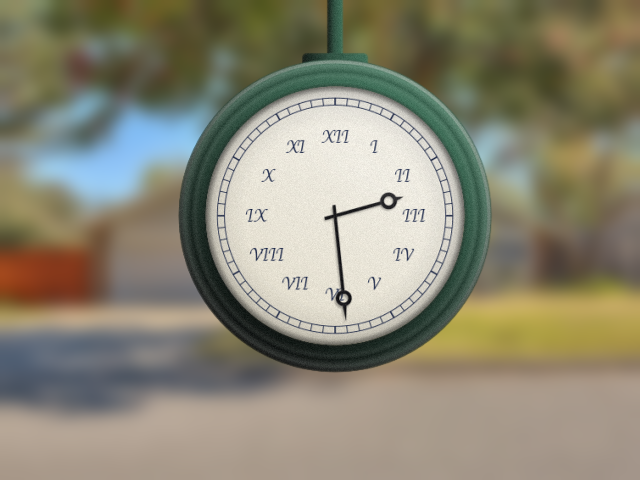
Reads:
{"hour": 2, "minute": 29}
